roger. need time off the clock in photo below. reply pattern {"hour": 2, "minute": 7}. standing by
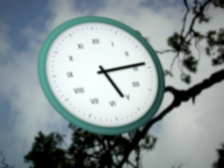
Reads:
{"hour": 5, "minute": 14}
